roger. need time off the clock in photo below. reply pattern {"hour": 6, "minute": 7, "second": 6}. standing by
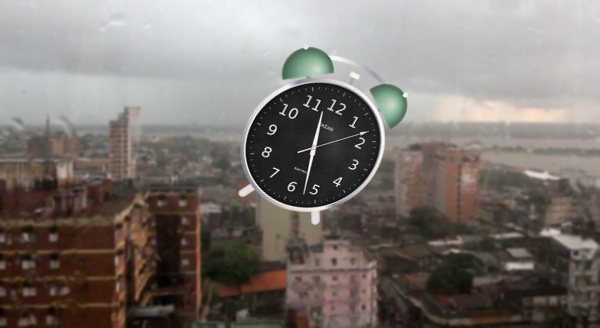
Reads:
{"hour": 11, "minute": 27, "second": 8}
